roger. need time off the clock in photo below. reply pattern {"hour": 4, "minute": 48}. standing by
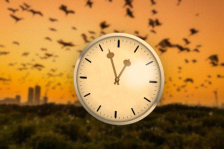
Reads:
{"hour": 12, "minute": 57}
